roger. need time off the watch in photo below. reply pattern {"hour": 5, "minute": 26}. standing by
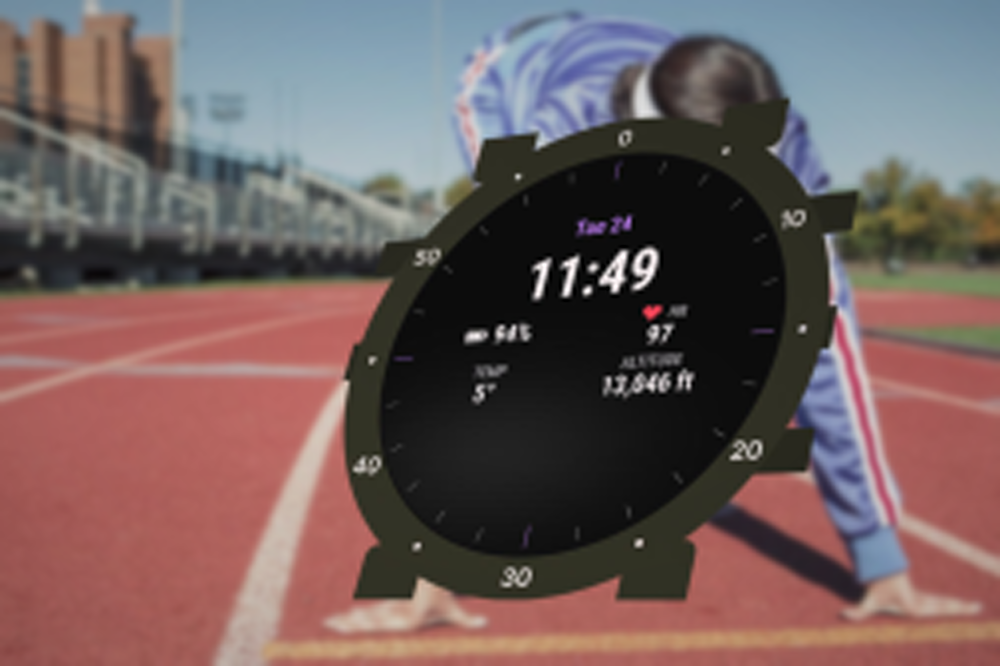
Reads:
{"hour": 11, "minute": 49}
